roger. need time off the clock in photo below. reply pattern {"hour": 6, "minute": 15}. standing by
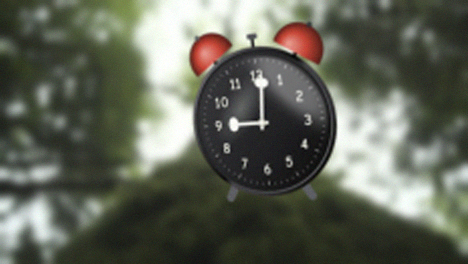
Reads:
{"hour": 9, "minute": 1}
